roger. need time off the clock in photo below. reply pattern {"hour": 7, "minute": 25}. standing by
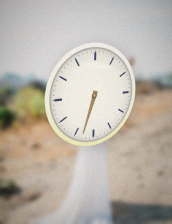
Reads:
{"hour": 6, "minute": 33}
